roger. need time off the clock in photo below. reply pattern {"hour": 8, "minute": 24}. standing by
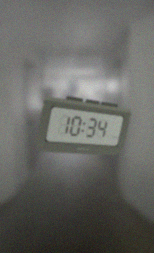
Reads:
{"hour": 10, "minute": 34}
